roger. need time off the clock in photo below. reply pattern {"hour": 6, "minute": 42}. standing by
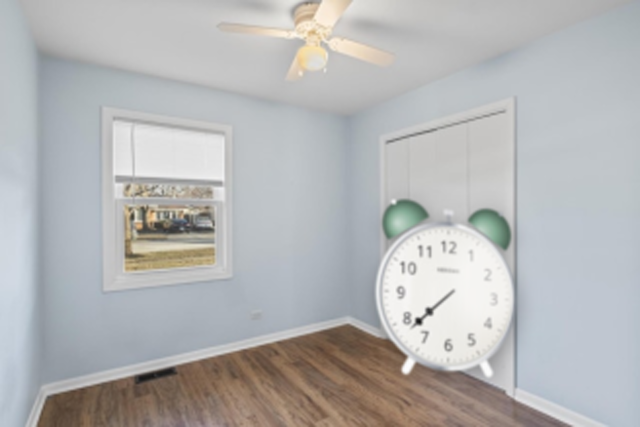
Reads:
{"hour": 7, "minute": 38}
